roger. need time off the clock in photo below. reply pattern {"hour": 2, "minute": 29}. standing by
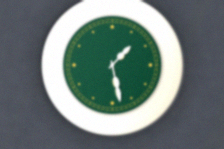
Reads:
{"hour": 1, "minute": 28}
